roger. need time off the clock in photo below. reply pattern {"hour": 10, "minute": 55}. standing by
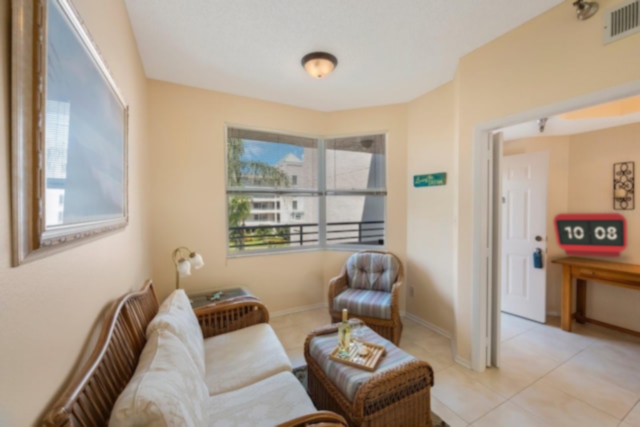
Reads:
{"hour": 10, "minute": 8}
